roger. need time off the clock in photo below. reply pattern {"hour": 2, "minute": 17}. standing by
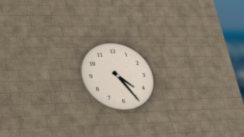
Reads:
{"hour": 4, "minute": 25}
